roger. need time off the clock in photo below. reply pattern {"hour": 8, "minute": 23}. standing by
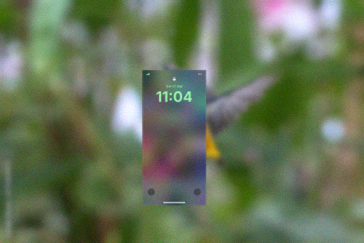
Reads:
{"hour": 11, "minute": 4}
